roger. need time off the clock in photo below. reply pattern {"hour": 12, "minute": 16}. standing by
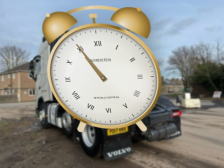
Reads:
{"hour": 10, "minute": 55}
